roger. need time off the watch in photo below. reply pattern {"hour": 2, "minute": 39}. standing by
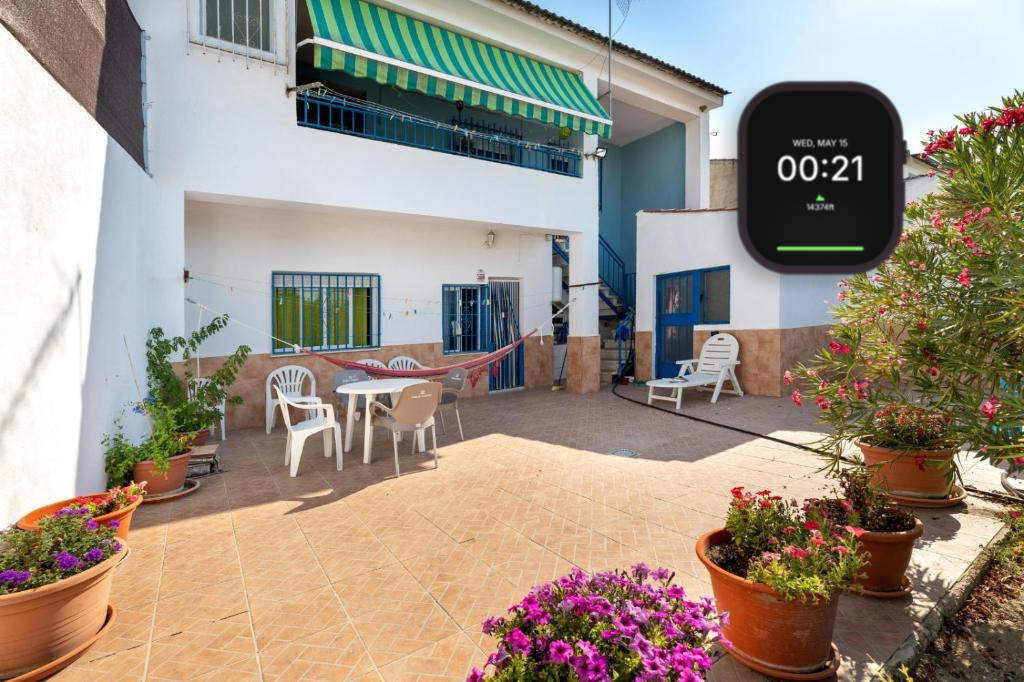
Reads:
{"hour": 0, "minute": 21}
